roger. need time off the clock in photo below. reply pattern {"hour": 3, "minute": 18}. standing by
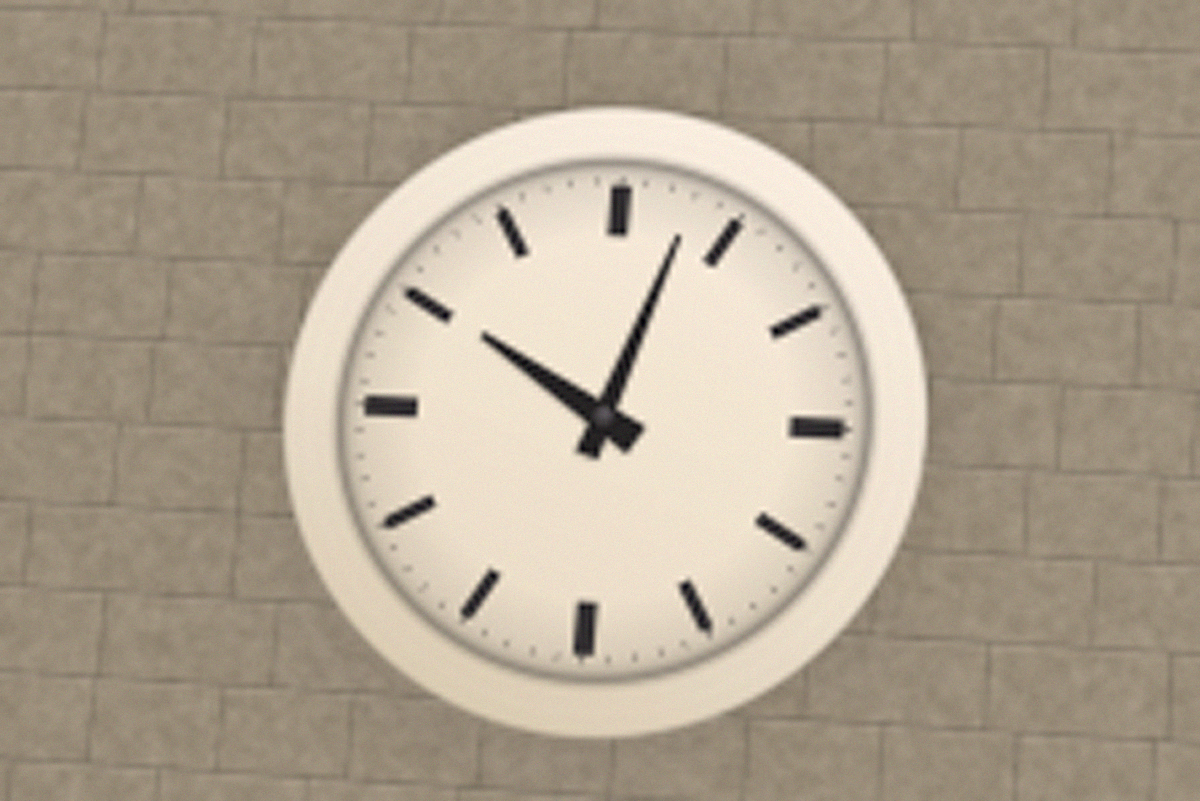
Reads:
{"hour": 10, "minute": 3}
